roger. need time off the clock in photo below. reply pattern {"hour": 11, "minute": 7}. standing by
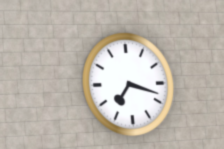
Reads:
{"hour": 7, "minute": 18}
